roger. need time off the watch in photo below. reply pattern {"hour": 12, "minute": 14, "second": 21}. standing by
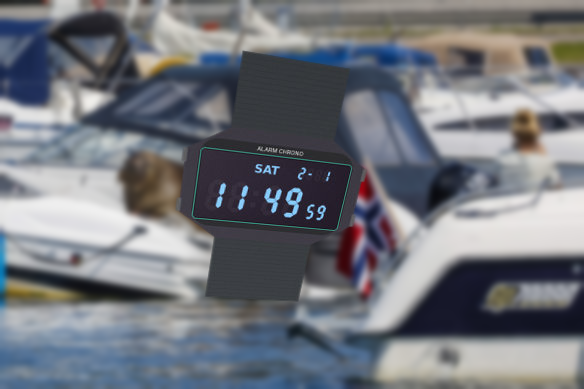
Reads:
{"hour": 11, "minute": 49, "second": 59}
